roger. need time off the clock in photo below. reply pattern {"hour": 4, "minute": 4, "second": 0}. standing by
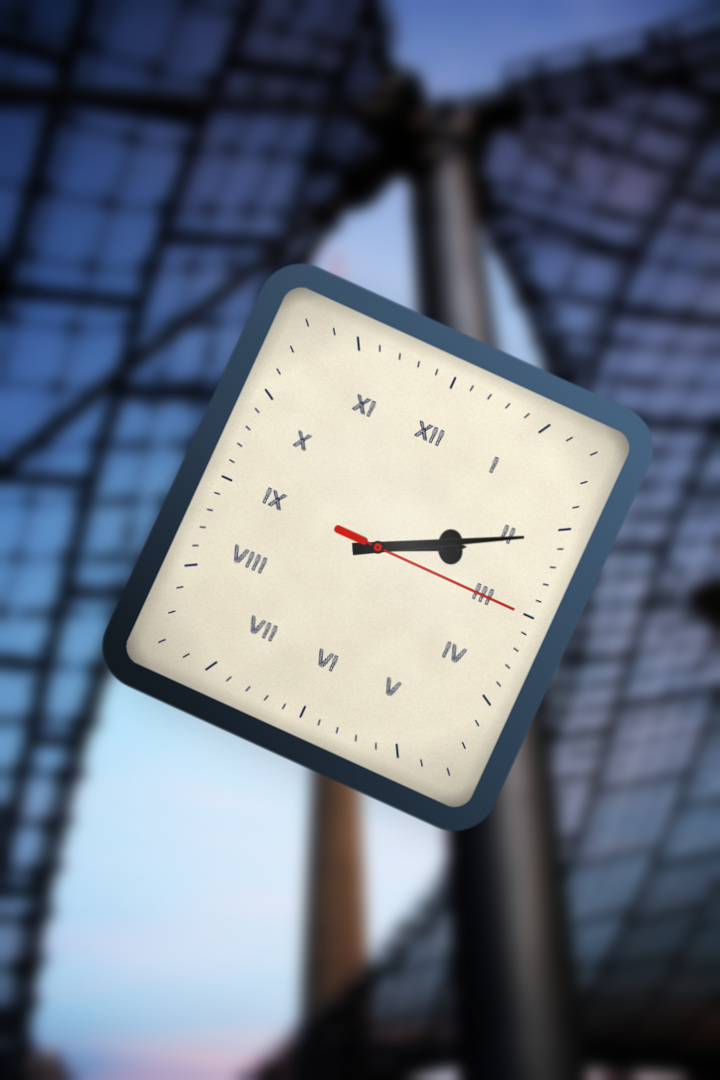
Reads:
{"hour": 2, "minute": 10, "second": 15}
